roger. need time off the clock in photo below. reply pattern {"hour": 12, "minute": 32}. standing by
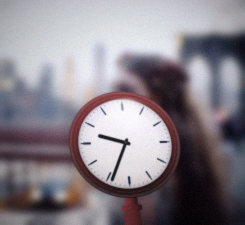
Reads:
{"hour": 9, "minute": 34}
